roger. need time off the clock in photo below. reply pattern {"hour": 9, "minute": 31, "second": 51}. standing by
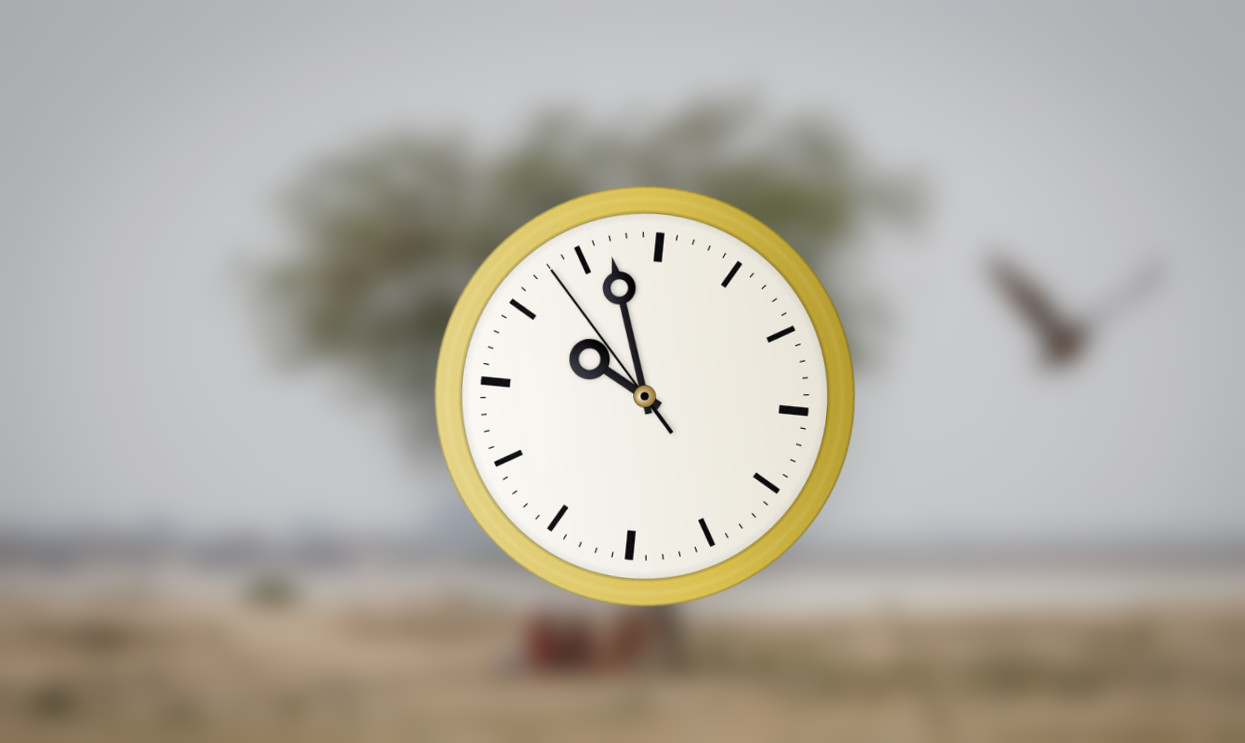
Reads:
{"hour": 9, "minute": 56, "second": 53}
